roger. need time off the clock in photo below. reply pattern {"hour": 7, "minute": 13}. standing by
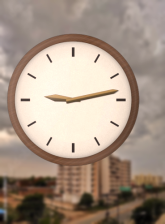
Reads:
{"hour": 9, "minute": 13}
